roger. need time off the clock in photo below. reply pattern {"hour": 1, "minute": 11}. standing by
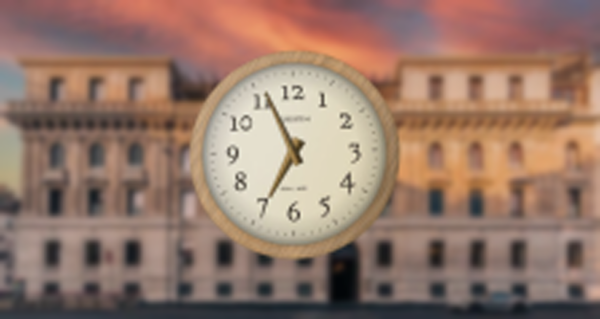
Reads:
{"hour": 6, "minute": 56}
